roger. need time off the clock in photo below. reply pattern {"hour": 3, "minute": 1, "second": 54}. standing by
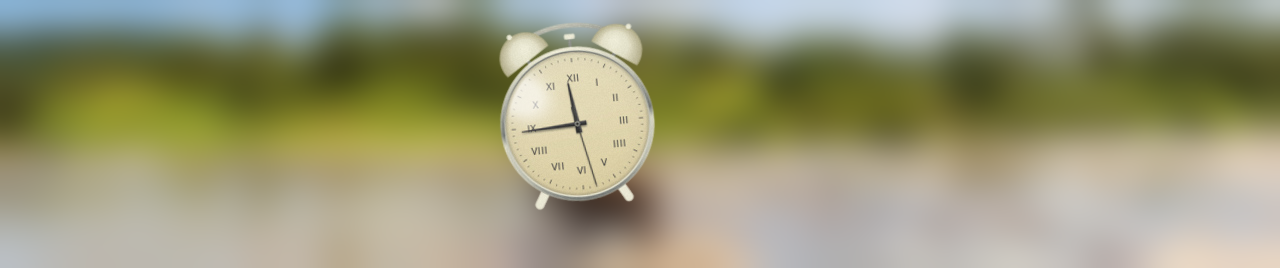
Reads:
{"hour": 11, "minute": 44, "second": 28}
